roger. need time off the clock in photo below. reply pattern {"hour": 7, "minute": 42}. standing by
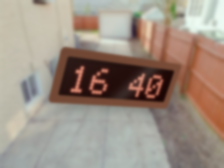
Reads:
{"hour": 16, "minute": 40}
